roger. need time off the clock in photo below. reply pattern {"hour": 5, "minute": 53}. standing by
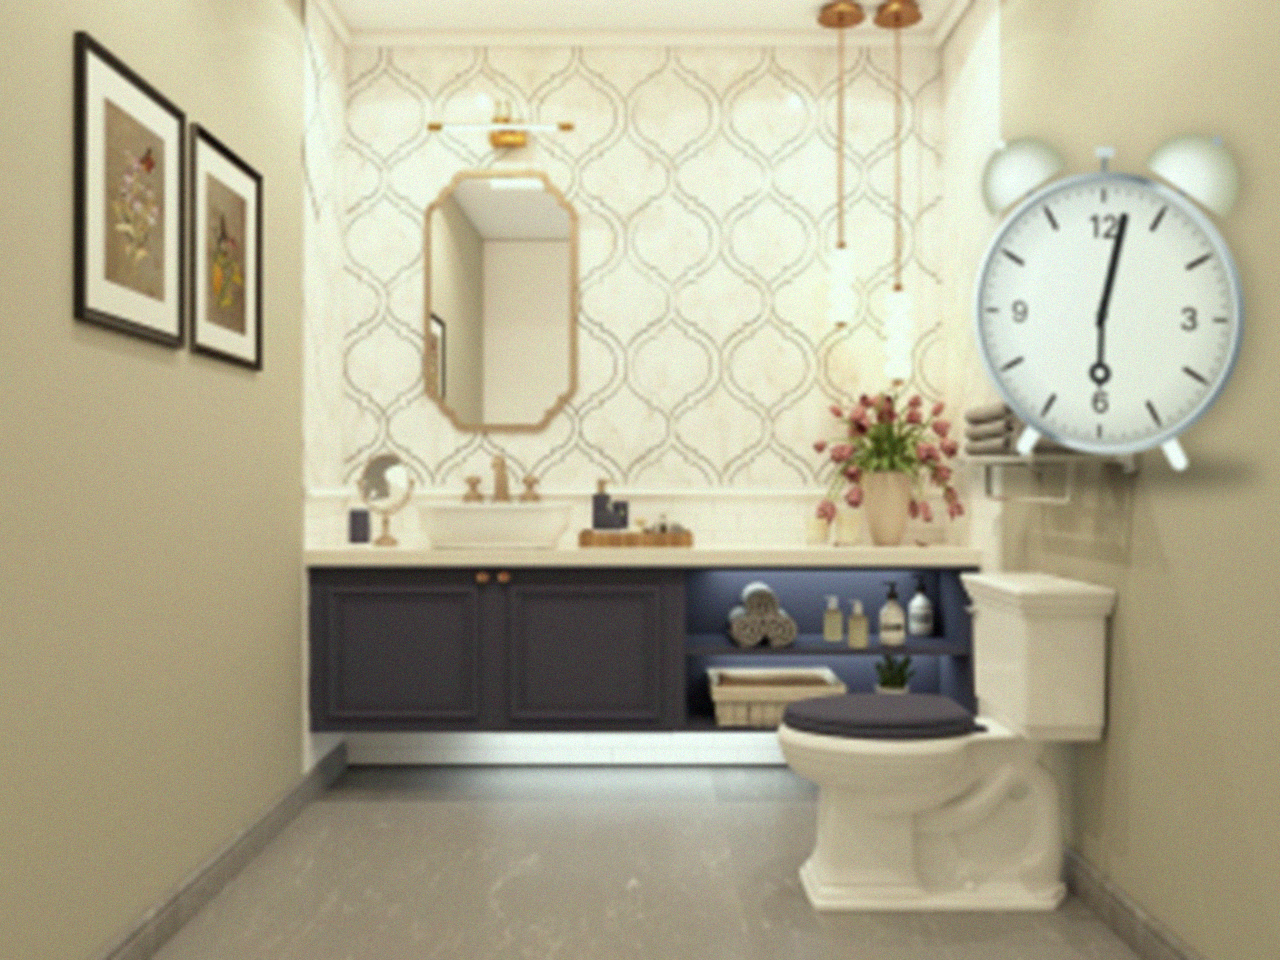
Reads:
{"hour": 6, "minute": 2}
